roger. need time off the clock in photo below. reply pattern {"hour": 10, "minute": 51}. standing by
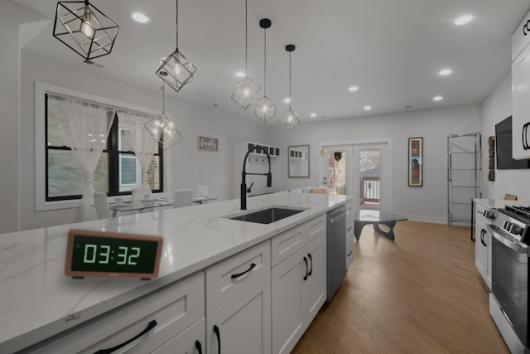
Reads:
{"hour": 3, "minute": 32}
